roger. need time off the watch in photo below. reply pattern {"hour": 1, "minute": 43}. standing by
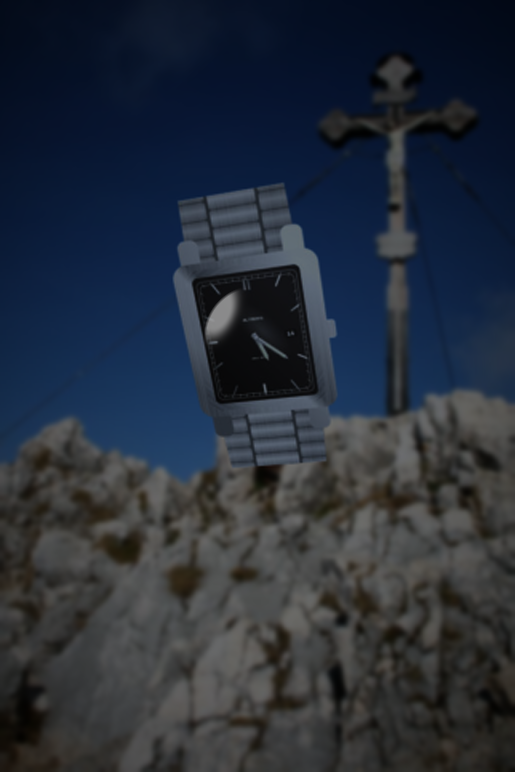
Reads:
{"hour": 5, "minute": 22}
